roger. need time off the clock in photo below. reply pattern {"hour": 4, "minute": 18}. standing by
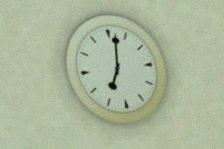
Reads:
{"hour": 7, "minute": 2}
